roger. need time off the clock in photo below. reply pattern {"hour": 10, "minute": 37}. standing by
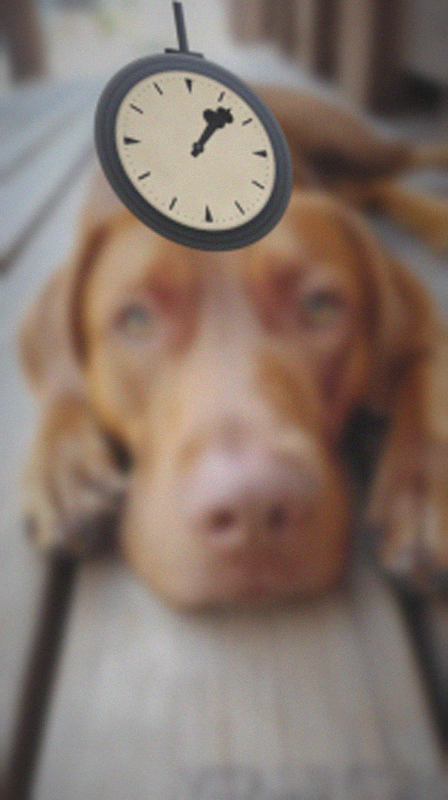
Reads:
{"hour": 1, "minute": 7}
